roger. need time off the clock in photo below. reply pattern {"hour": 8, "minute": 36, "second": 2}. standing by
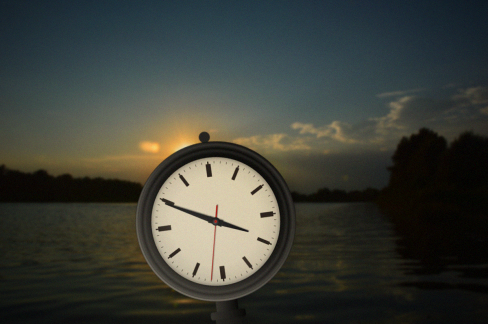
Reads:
{"hour": 3, "minute": 49, "second": 32}
